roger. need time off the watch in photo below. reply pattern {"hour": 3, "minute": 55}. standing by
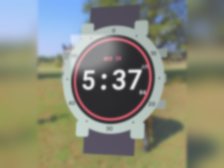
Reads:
{"hour": 5, "minute": 37}
